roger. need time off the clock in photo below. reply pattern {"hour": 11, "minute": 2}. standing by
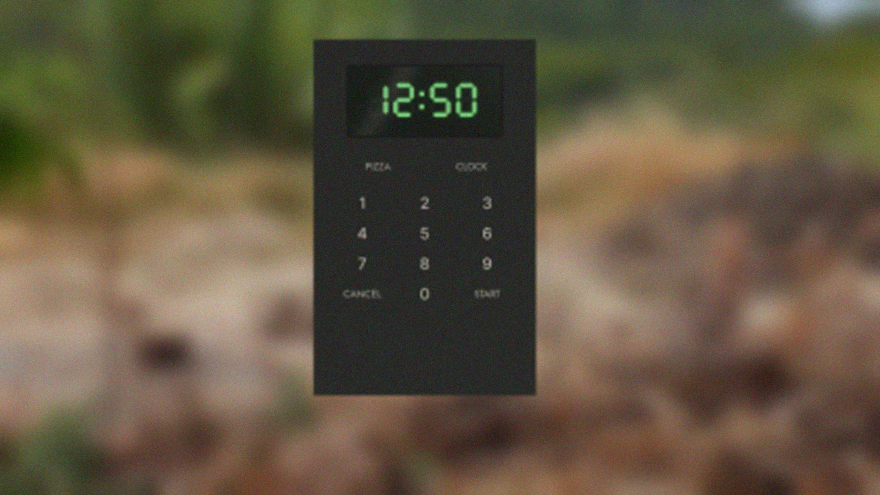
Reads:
{"hour": 12, "minute": 50}
